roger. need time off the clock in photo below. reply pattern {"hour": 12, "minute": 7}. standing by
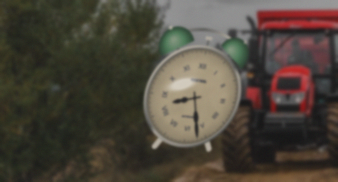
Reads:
{"hour": 8, "minute": 27}
